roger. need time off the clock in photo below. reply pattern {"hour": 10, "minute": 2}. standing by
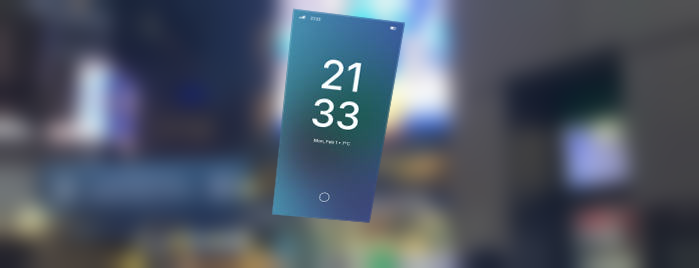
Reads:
{"hour": 21, "minute": 33}
